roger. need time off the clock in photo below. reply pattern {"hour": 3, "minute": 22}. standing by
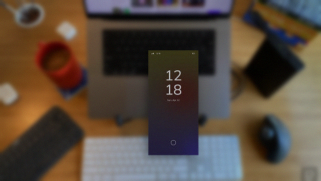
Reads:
{"hour": 12, "minute": 18}
